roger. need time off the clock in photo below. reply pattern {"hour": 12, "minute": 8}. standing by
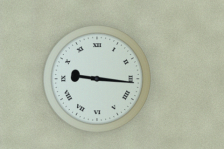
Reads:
{"hour": 9, "minute": 16}
